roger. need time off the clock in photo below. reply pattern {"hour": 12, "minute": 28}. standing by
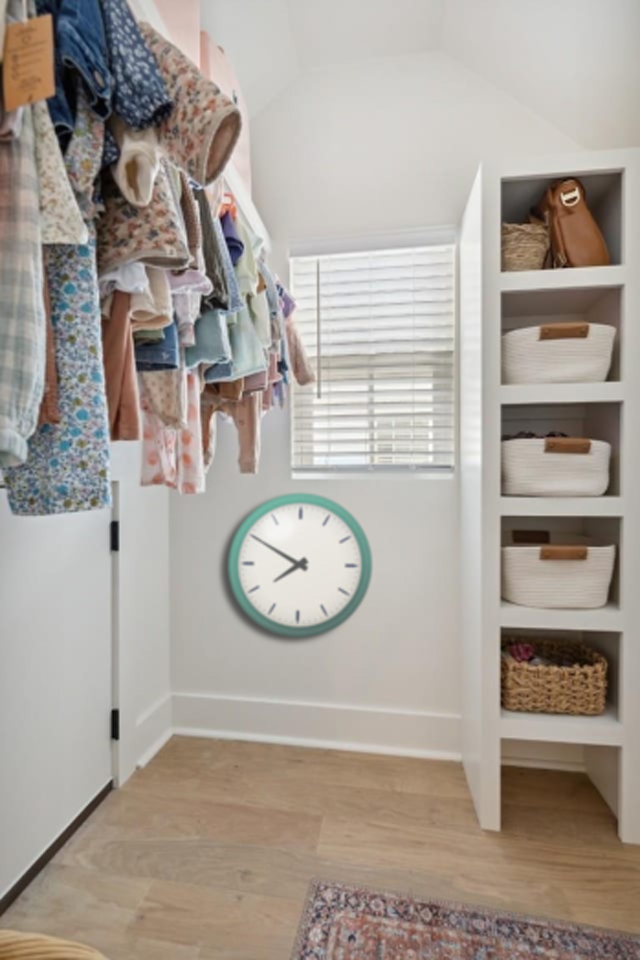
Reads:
{"hour": 7, "minute": 50}
